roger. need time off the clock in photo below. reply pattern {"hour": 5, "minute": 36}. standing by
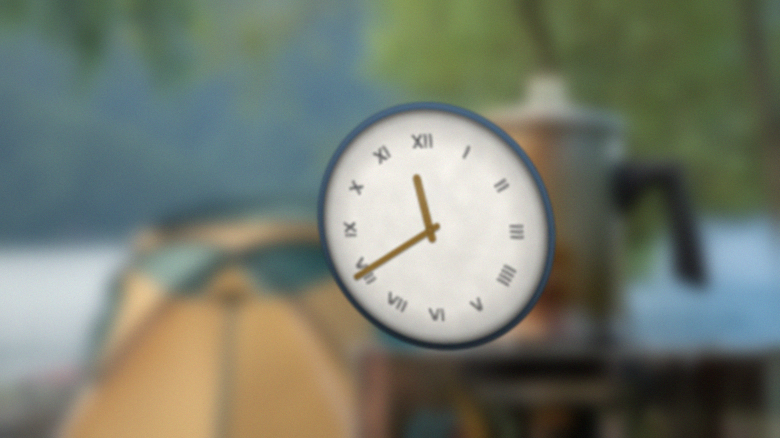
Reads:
{"hour": 11, "minute": 40}
